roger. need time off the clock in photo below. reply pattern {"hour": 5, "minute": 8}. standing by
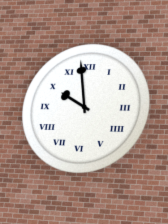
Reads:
{"hour": 9, "minute": 58}
